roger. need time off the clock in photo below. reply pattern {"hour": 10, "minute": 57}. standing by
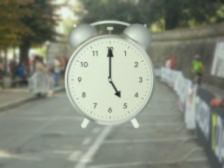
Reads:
{"hour": 5, "minute": 0}
